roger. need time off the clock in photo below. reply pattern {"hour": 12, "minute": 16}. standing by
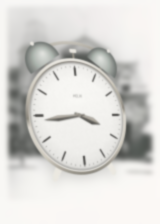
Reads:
{"hour": 3, "minute": 44}
